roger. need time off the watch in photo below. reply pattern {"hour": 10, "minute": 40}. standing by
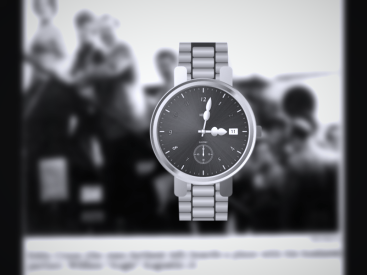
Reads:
{"hour": 3, "minute": 2}
